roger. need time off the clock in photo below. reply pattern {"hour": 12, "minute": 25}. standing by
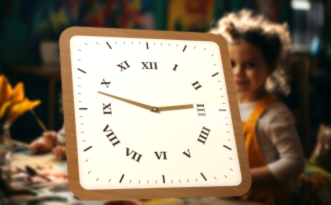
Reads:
{"hour": 2, "minute": 48}
